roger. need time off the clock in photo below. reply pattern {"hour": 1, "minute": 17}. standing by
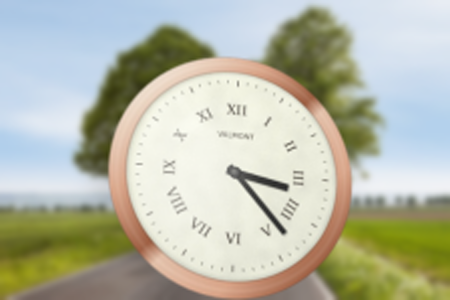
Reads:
{"hour": 3, "minute": 23}
